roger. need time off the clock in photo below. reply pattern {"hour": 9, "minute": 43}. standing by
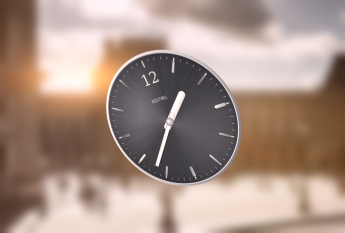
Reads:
{"hour": 1, "minute": 37}
